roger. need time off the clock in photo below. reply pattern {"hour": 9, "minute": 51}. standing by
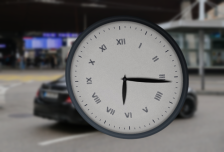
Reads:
{"hour": 6, "minute": 16}
